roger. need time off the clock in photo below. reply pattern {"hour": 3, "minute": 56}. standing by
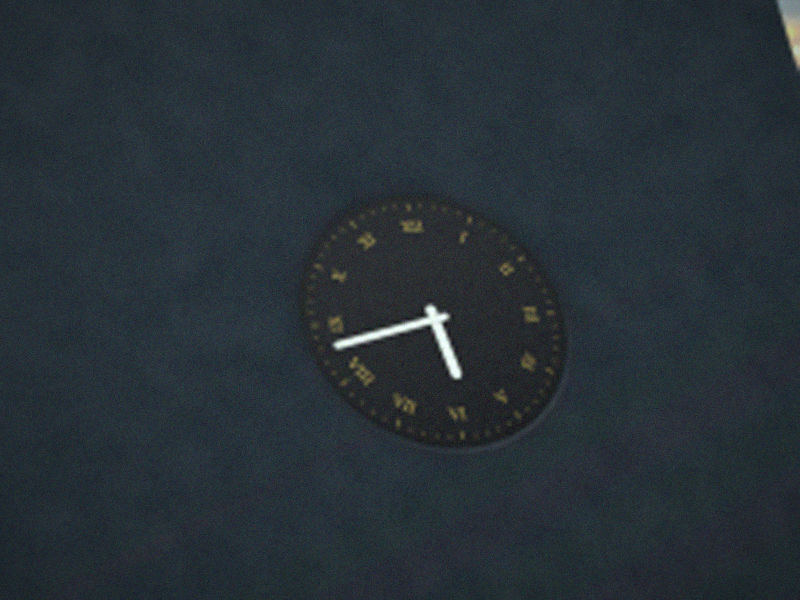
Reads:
{"hour": 5, "minute": 43}
